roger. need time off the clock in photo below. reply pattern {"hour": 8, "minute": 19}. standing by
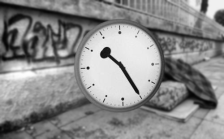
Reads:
{"hour": 10, "minute": 25}
